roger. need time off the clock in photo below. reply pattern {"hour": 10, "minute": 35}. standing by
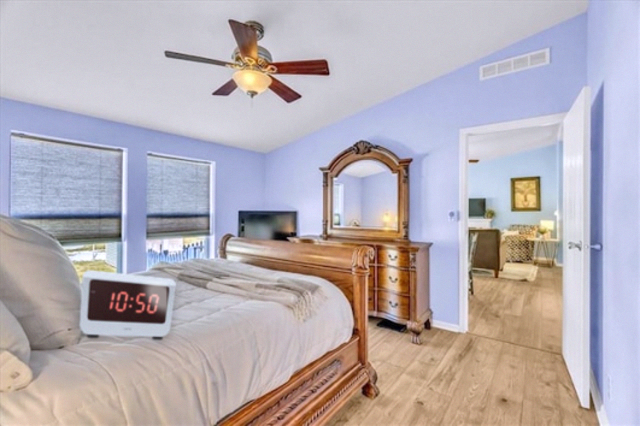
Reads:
{"hour": 10, "minute": 50}
